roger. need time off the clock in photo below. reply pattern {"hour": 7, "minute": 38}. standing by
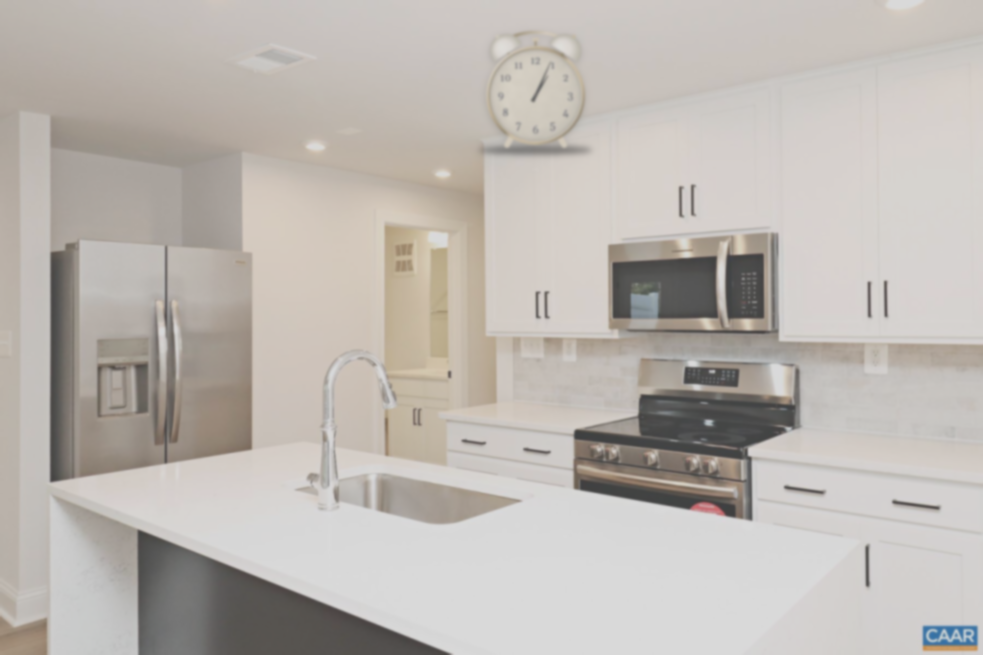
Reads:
{"hour": 1, "minute": 4}
